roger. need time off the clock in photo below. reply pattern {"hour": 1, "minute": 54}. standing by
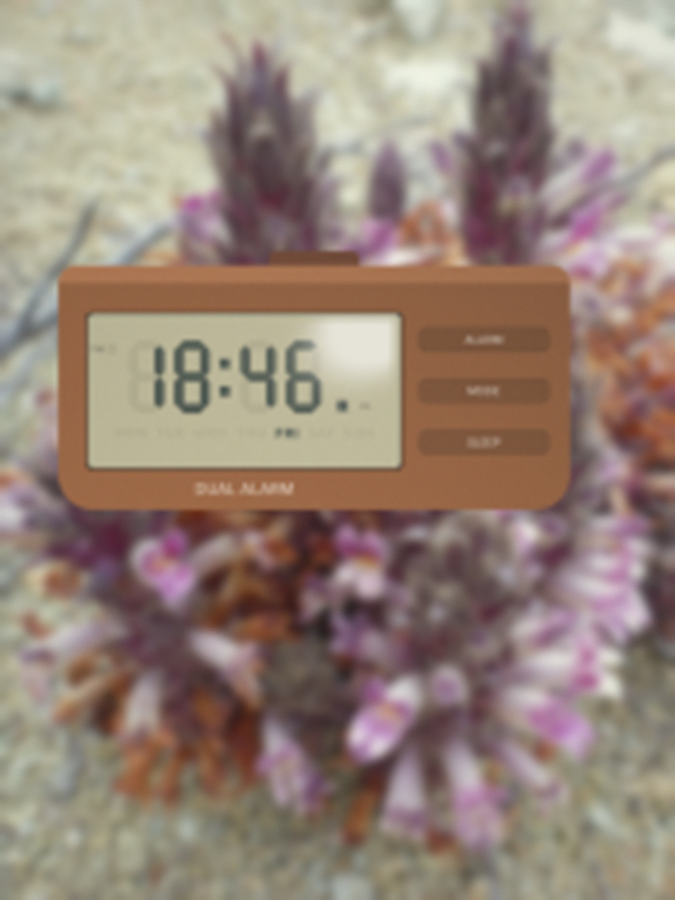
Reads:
{"hour": 18, "minute": 46}
